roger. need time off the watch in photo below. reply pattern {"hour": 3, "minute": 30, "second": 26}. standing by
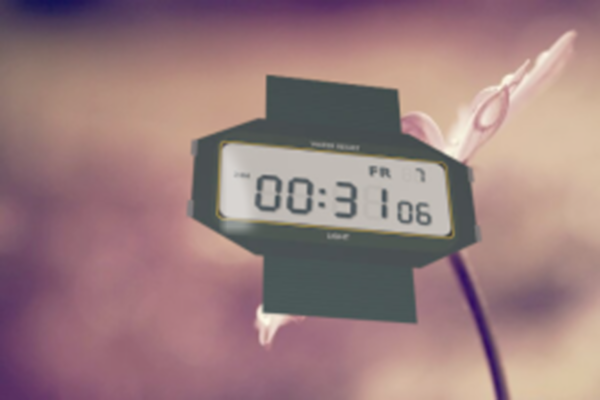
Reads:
{"hour": 0, "minute": 31, "second": 6}
